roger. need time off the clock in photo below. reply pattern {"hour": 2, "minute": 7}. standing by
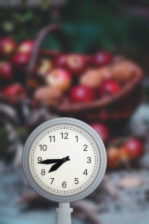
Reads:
{"hour": 7, "minute": 44}
